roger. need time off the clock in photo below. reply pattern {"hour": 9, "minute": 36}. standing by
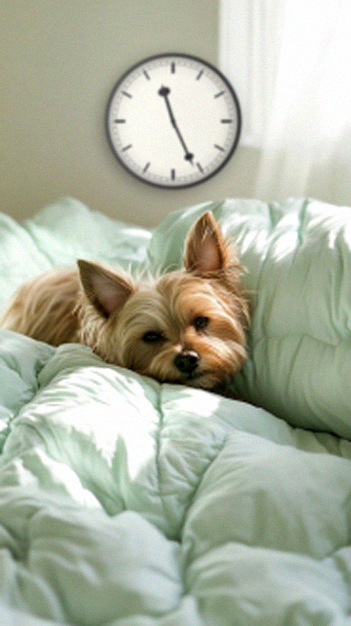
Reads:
{"hour": 11, "minute": 26}
